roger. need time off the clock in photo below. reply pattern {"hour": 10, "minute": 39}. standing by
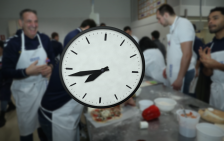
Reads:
{"hour": 7, "minute": 43}
